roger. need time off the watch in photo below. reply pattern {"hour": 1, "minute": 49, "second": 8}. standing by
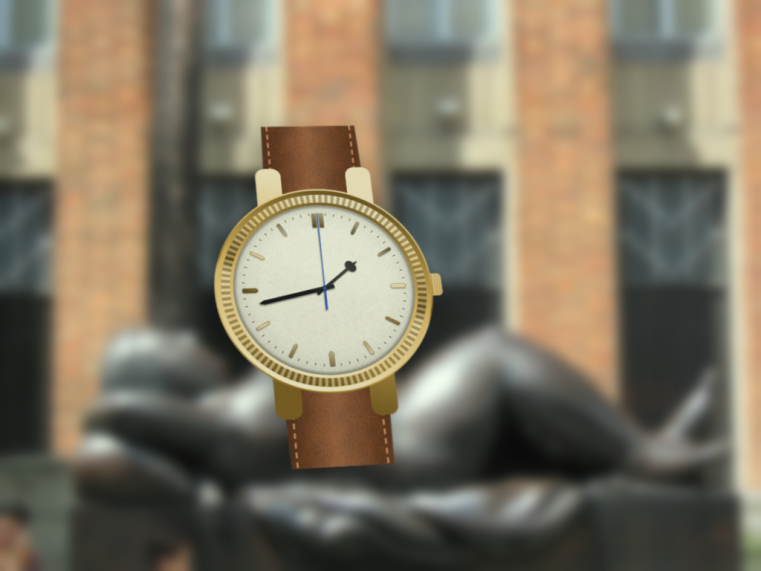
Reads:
{"hour": 1, "minute": 43, "second": 0}
